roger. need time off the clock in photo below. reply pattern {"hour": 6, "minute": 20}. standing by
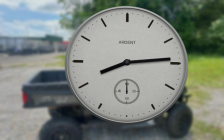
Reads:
{"hour": 8, "minute": 14}
